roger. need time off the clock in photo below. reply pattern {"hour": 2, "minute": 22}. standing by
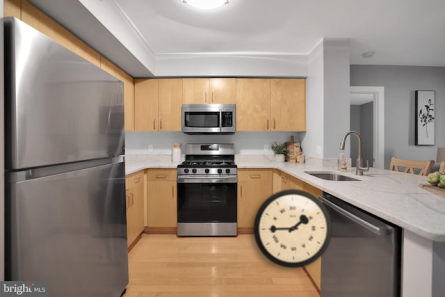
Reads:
{"hour": 1, "minute": 45}
